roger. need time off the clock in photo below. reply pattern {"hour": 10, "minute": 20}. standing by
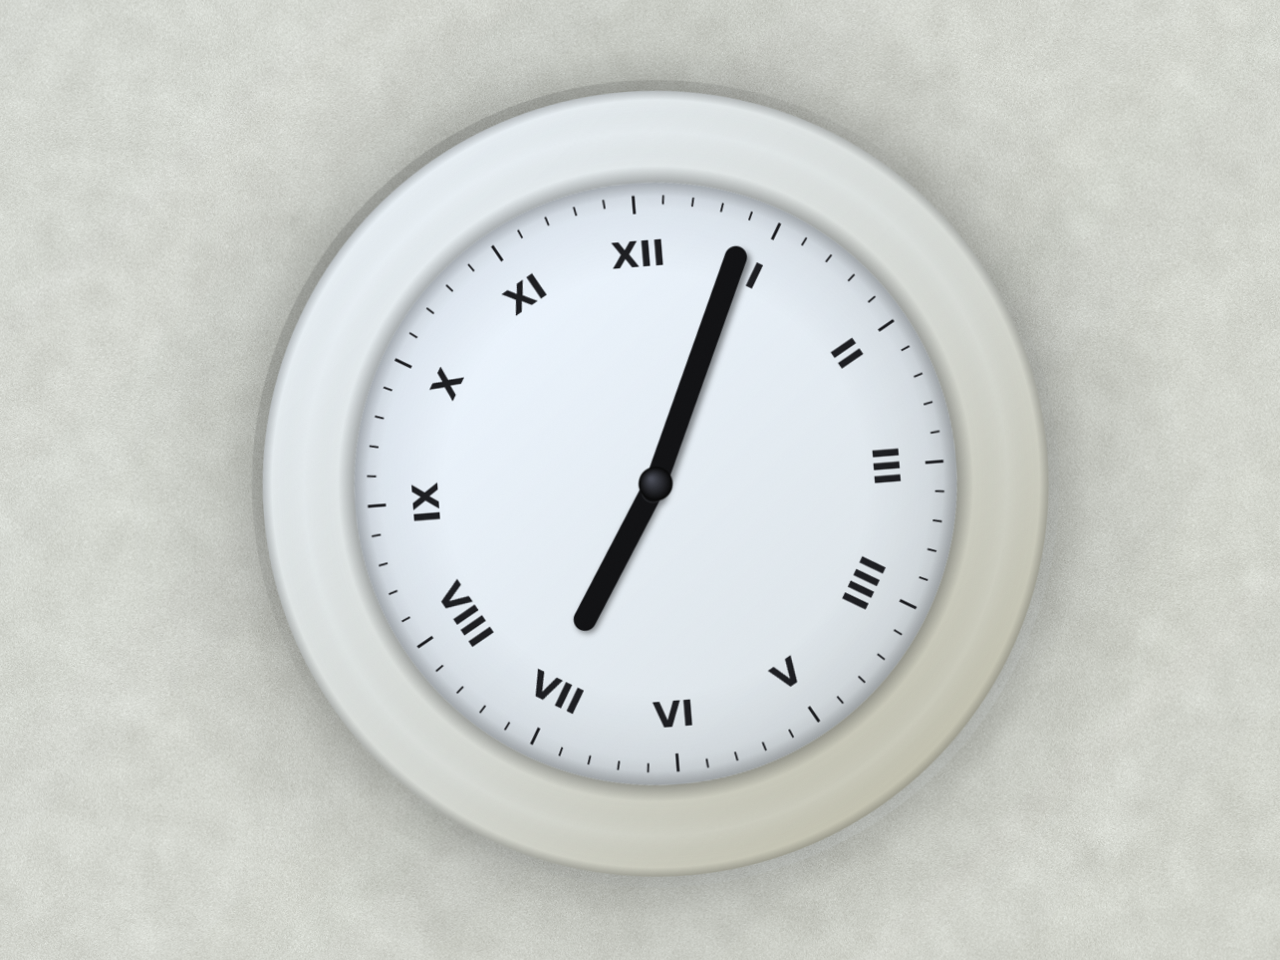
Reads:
{"hour": 7, "minute": 4}
